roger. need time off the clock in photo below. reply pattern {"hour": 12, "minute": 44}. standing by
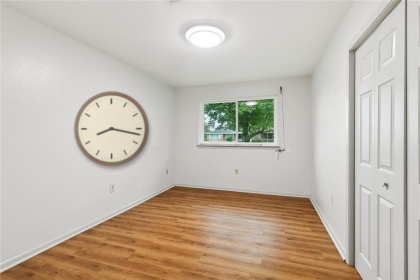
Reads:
{"hour": 8, "minute": 17}
